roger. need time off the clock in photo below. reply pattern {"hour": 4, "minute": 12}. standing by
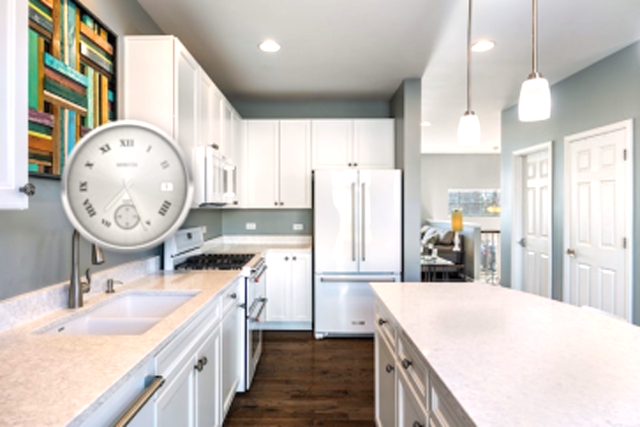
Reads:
{"hour": 7, "minute": 26}
